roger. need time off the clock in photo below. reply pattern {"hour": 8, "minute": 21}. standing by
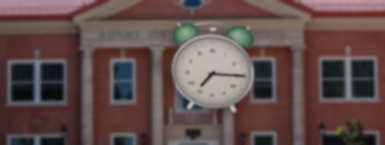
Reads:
{"hour": 7, "minute": 15}
